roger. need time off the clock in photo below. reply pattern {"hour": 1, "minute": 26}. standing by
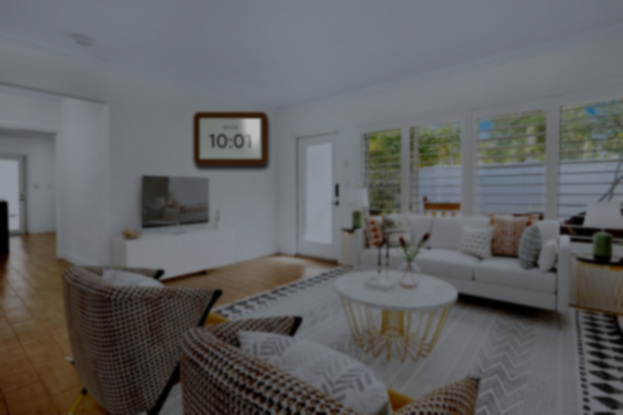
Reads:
{"hour": 10, "minute": 1}
